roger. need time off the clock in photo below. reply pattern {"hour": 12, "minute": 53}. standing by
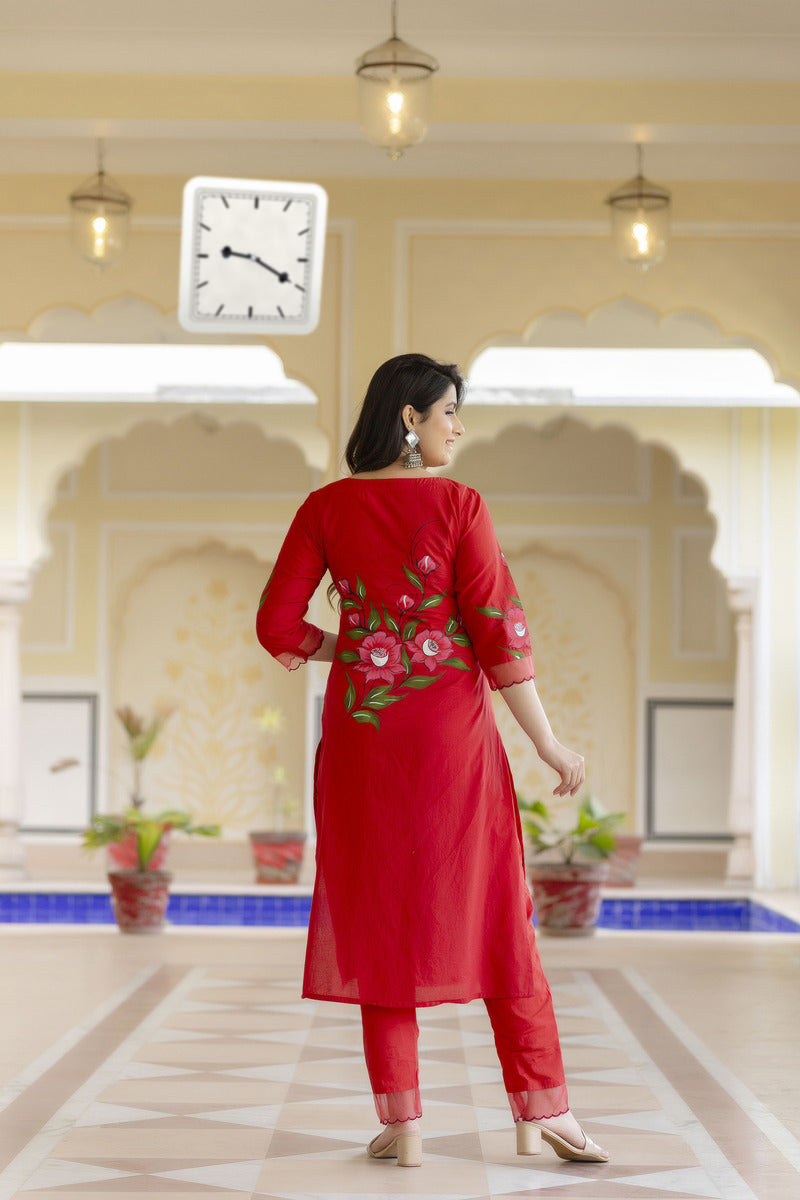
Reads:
{"hour": 9, "minute": 20}
